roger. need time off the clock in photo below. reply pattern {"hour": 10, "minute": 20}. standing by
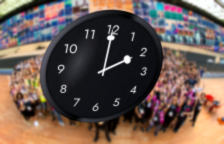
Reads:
{"hour": 2, "minute": 0}
